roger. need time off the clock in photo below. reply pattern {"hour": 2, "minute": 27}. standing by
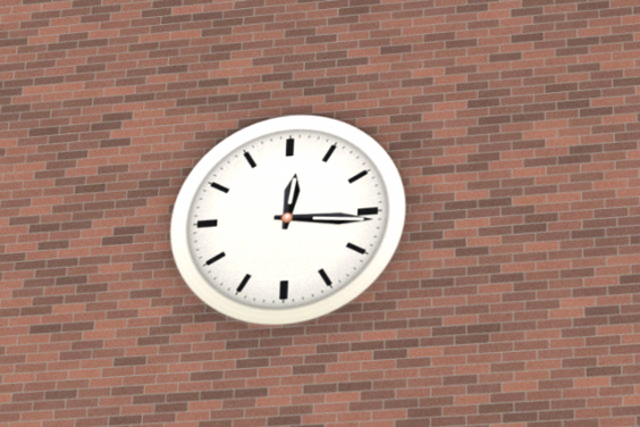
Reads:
{"hour": 12, "minute": 16}
